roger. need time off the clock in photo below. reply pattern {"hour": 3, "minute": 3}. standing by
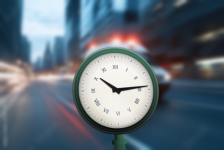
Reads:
{"hour": 10, "minute": 14}
